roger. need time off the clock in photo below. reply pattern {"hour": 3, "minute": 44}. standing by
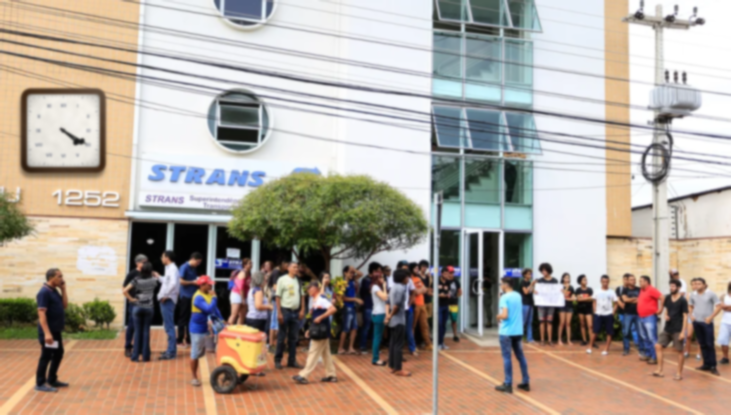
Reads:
{"hour": 4, "minute": 20}
